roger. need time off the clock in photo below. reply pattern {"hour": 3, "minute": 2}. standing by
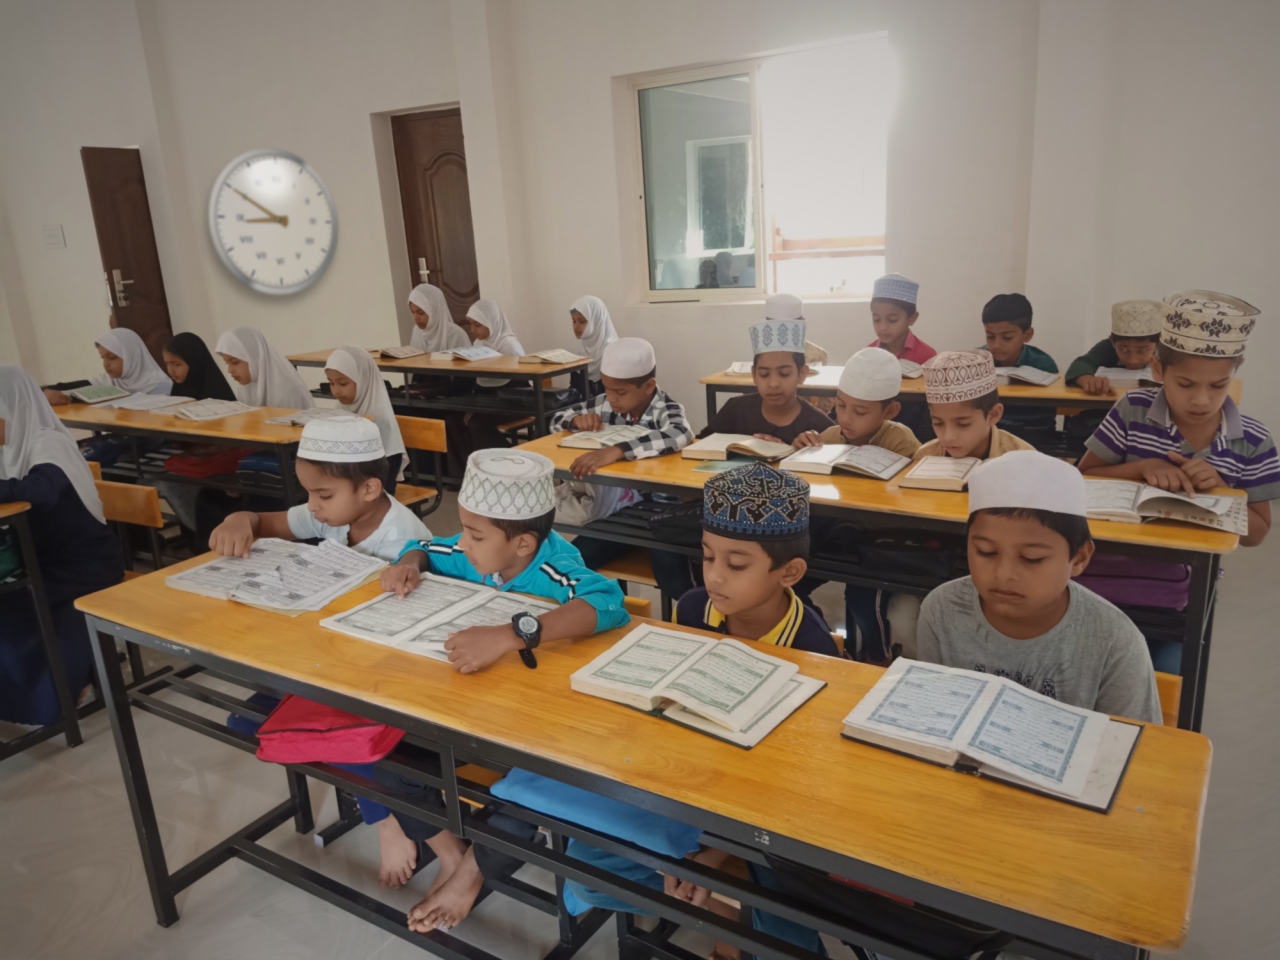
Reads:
{"hour": 8, "minute": 50}
